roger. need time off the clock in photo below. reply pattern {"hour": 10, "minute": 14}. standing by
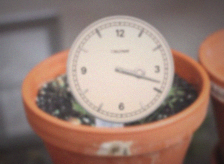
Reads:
{"hour": 3, "minute": 18}
